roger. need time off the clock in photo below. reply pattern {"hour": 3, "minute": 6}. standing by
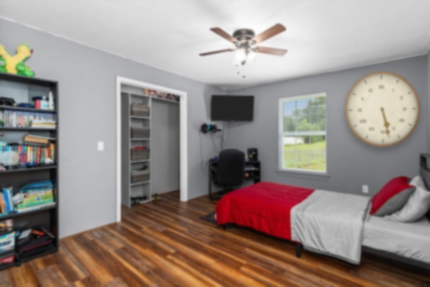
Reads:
{"hour": 5, "minute": 28}
